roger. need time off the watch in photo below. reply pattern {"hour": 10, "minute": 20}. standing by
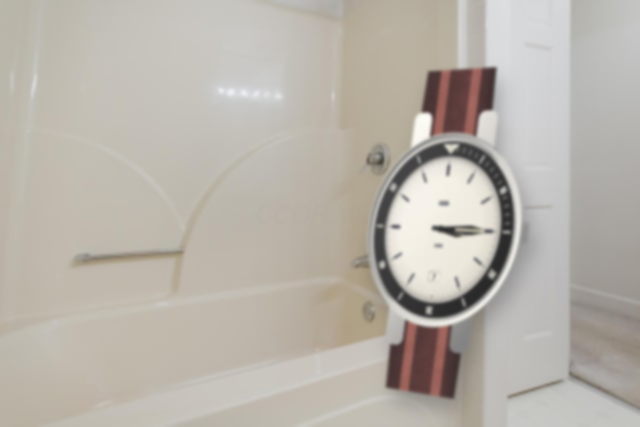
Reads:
{"hour": 3, "minute": 15}
